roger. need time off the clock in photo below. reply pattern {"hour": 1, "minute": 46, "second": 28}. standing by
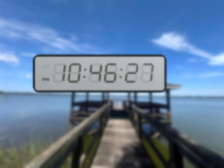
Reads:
{"hour": 10, "minute": 46, "second": 27}
